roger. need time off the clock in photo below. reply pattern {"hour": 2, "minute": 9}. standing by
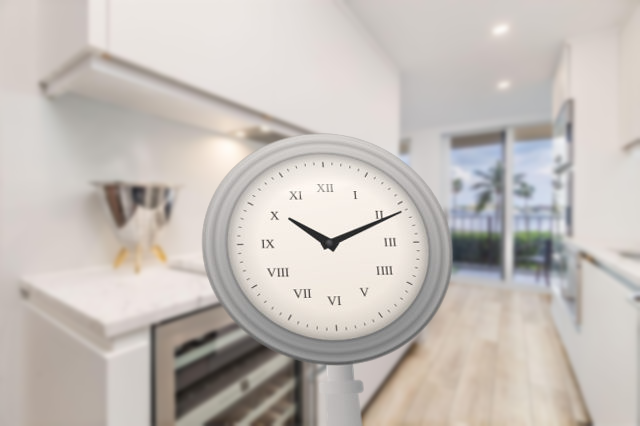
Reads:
{"hour": 10, "minute": 11}
